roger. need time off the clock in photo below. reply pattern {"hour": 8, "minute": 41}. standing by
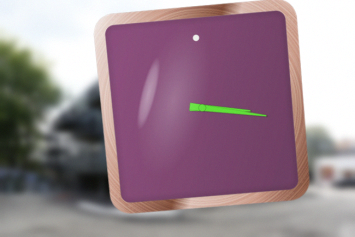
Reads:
{"hour": 3, "minute": 17}
